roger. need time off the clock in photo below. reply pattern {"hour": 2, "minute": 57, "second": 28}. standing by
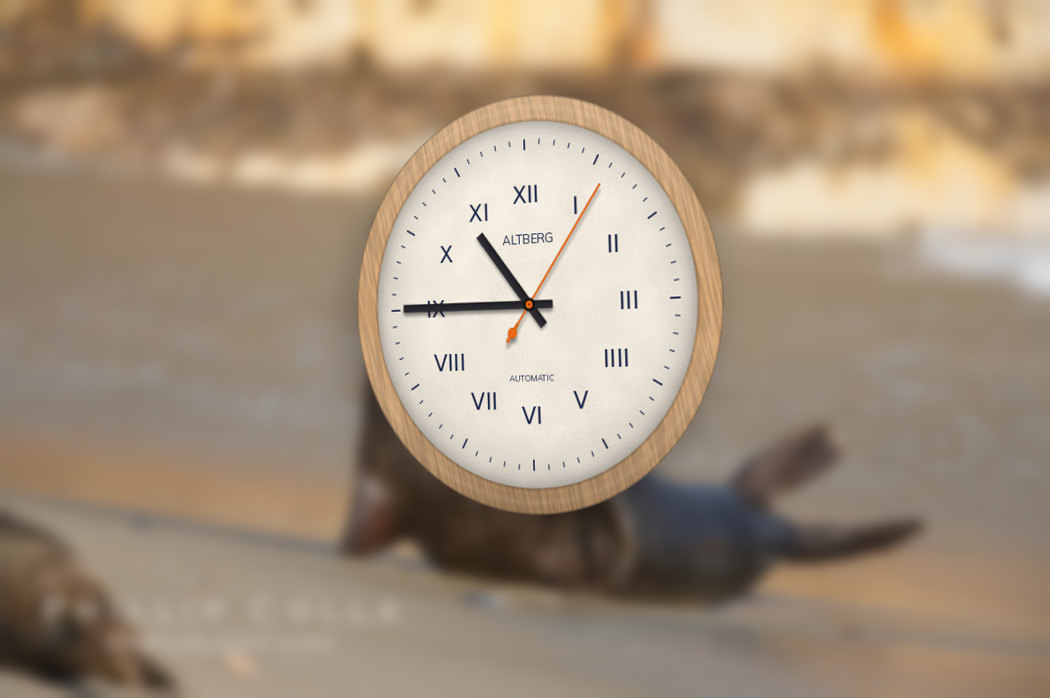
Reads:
{"hour": 10, "minute": 45, "second": 6}
